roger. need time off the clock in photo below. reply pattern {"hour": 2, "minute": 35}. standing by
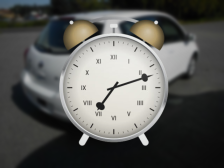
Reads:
{"hour": 7, "minute": 12}
